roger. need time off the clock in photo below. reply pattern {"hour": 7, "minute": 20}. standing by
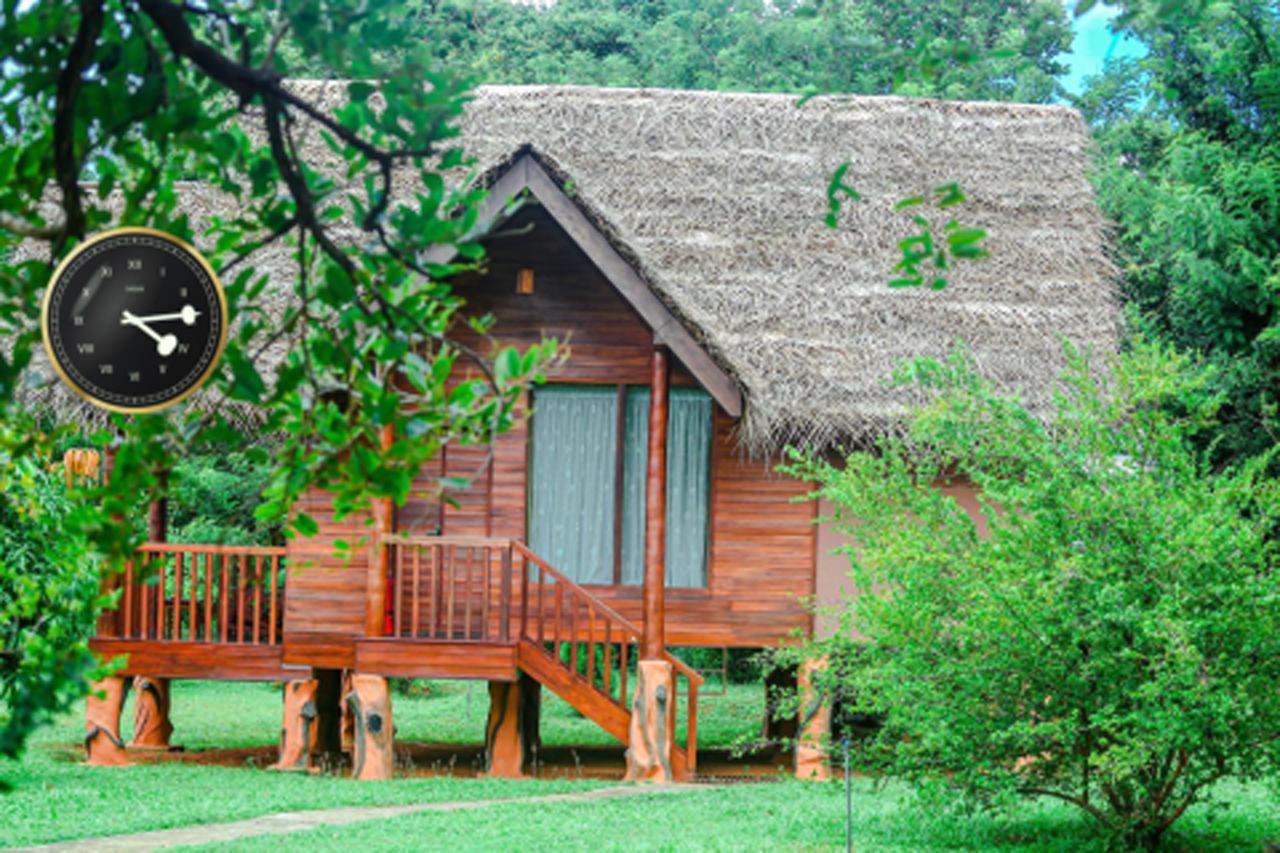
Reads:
{"hour": 4, "minute": 14}
